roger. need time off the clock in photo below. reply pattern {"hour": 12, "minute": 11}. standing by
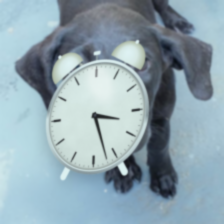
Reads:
{"hour": 3, "minute": 27}
